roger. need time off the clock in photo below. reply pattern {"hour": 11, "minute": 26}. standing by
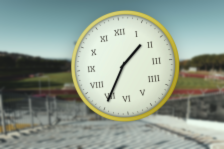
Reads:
{"hour": 1, "minute": 35}
